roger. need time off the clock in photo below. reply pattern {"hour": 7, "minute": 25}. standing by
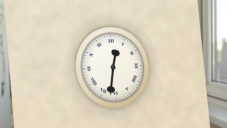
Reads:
{"hour": 12, "minute": 32}
